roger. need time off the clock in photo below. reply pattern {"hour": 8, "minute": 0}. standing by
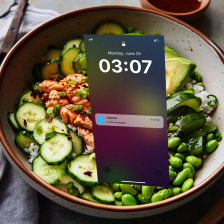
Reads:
{"hour": 3, "minute": 7}
